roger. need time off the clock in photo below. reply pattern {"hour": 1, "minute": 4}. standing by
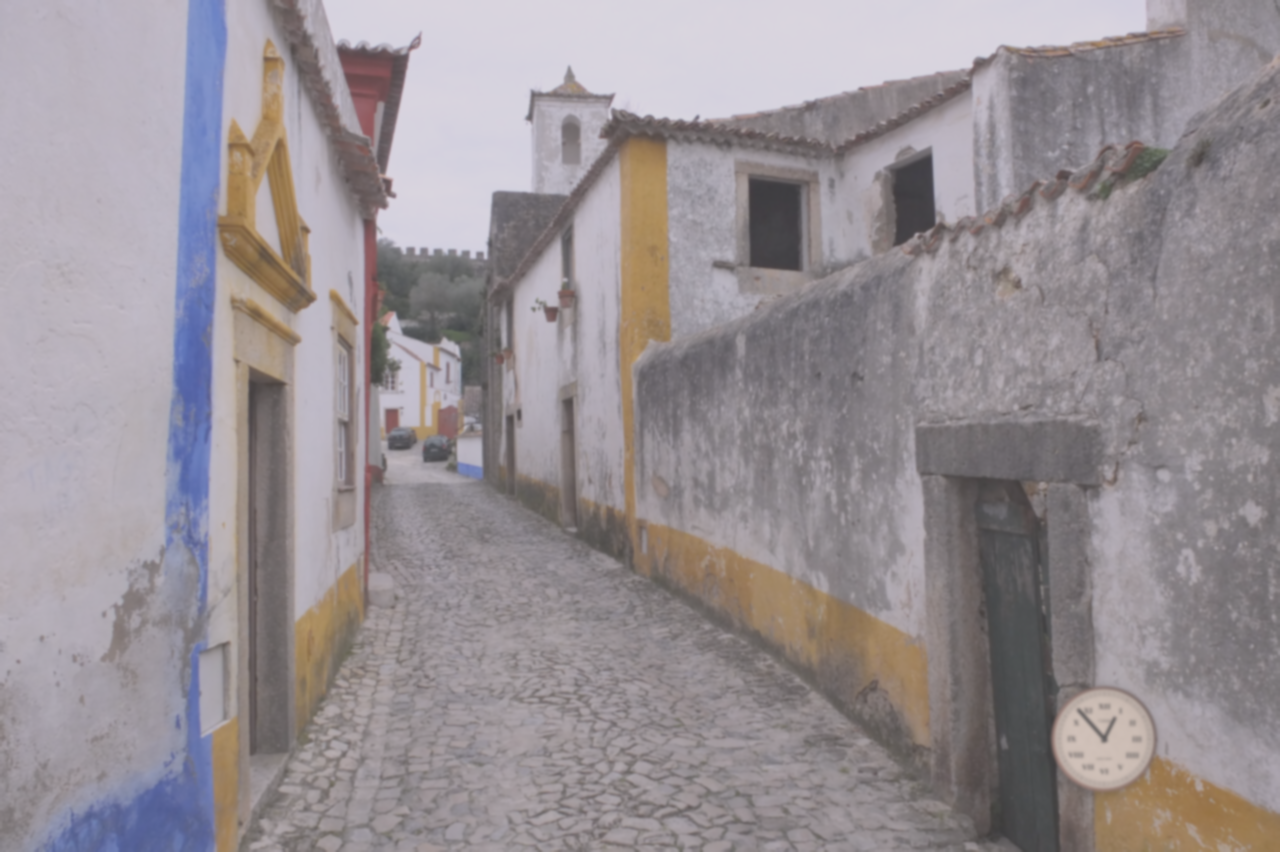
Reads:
{"hour": 12, "minute": 53}
